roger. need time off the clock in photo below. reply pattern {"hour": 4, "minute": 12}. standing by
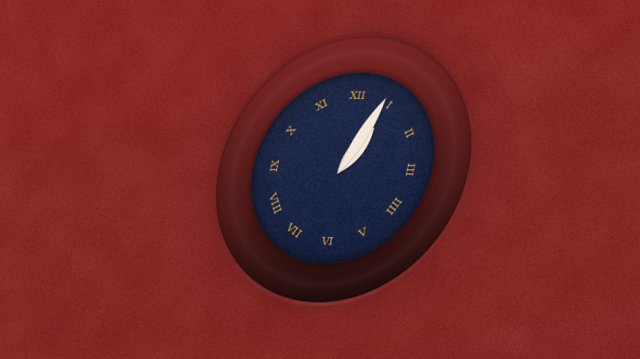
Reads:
{"hour": 1, "minute": 4}
